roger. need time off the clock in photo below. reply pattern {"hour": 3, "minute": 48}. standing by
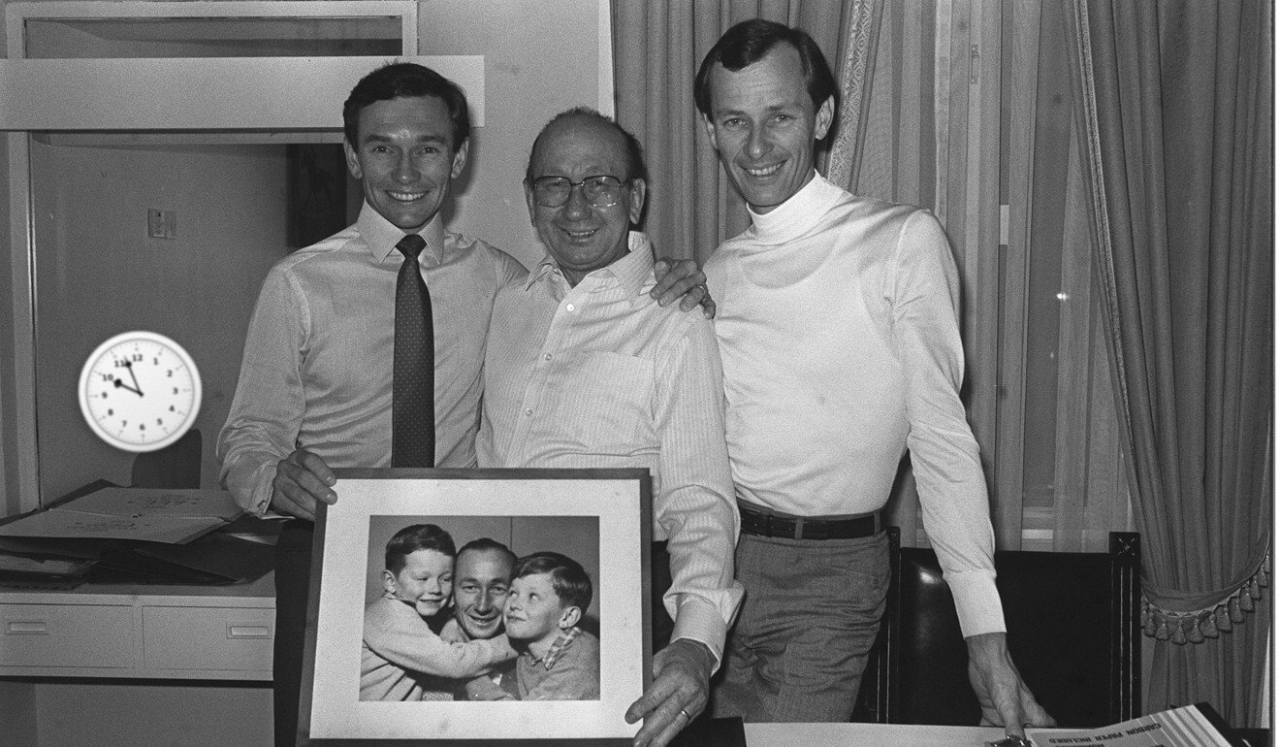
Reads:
{"hour": 9, "minute": 57}
